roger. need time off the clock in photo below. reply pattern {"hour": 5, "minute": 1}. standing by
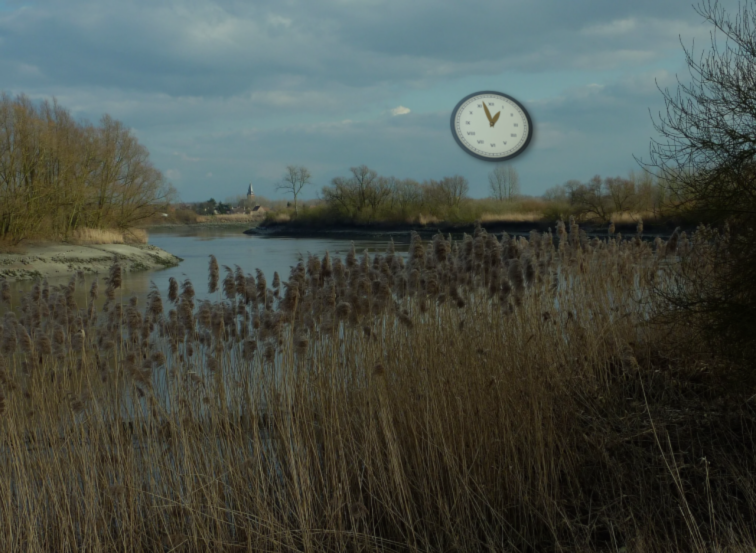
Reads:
{"hour": 12, "minute": 57}
